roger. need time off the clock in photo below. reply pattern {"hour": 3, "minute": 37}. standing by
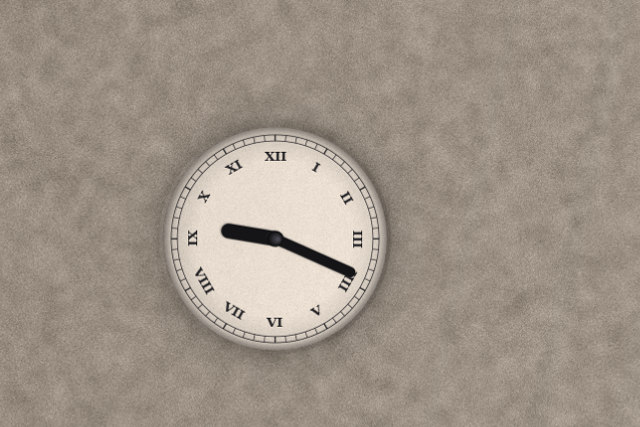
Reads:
{"hour": 9, "minute": 19}
